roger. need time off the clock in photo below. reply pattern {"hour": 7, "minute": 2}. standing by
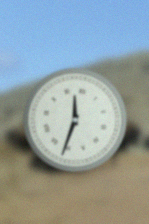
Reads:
{"hour": 11, "minute": 31}
